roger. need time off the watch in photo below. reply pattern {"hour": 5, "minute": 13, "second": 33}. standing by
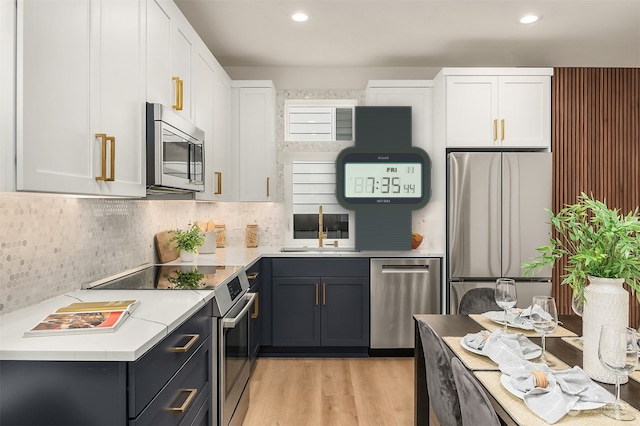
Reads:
{"hour": 7, "minute": 35, "second": 44}
